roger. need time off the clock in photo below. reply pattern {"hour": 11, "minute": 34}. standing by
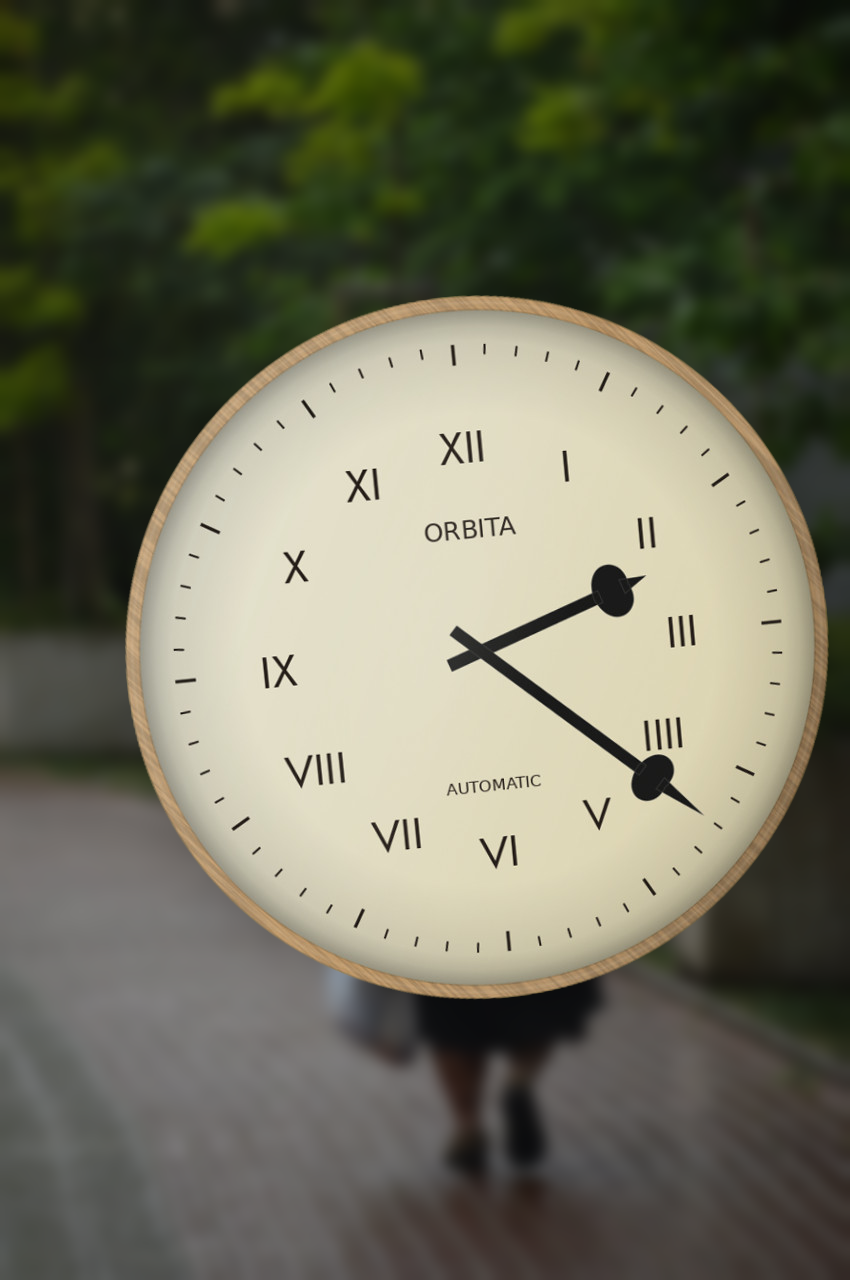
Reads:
{"hour": 2, "minute": 22}
